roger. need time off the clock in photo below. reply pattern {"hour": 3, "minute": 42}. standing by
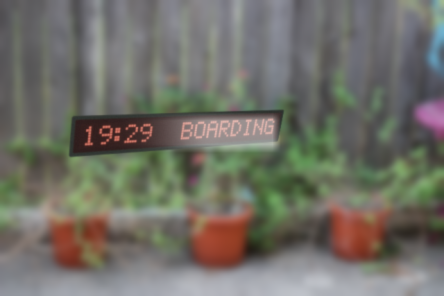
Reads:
{"hour": 19, "minute": 29}
